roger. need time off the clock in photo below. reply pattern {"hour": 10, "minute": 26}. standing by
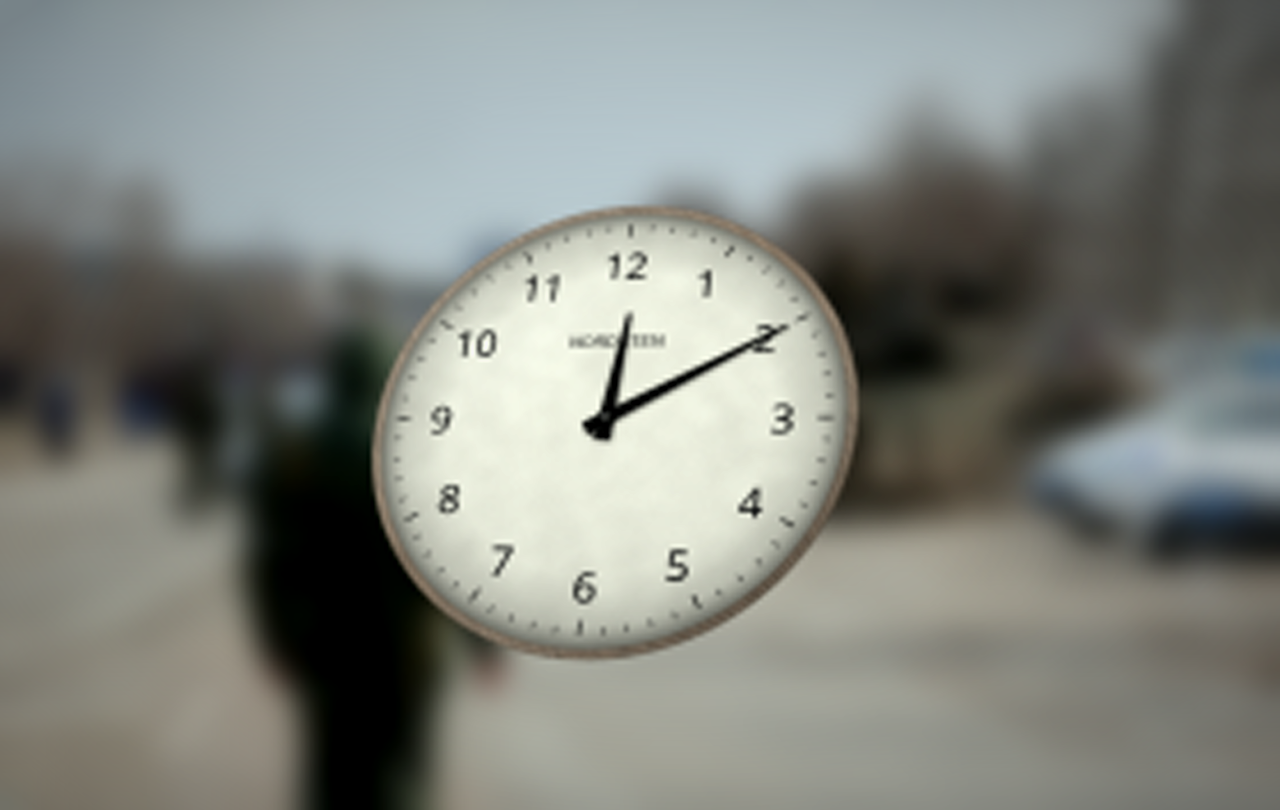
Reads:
{"hour": 12, "minute": 10}
